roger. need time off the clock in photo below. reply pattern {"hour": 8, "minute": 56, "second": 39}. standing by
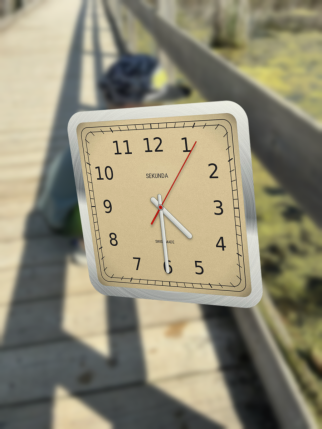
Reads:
{"hour": 4, "minute": 30, "second": 6}
